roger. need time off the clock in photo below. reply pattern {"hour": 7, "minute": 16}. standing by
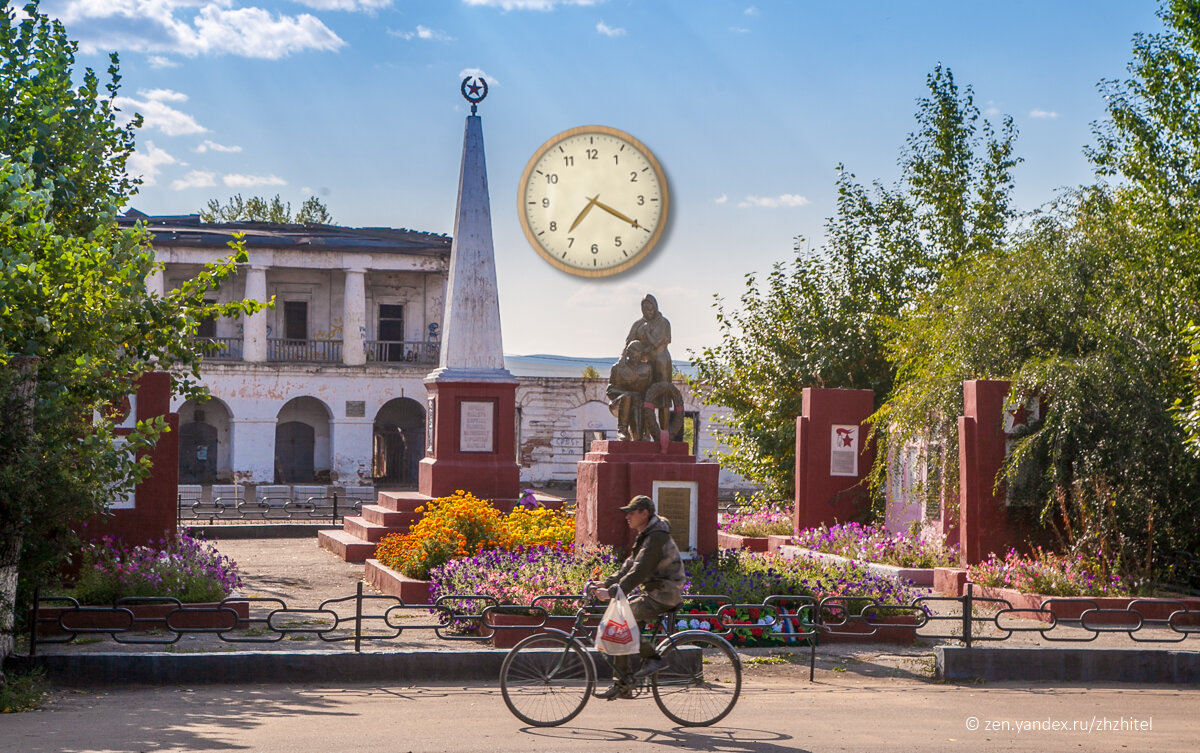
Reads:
{"hour": 7, "minute": 20}
